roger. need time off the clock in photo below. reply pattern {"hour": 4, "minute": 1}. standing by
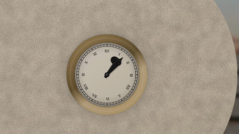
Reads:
{"hour": 1, "minute": 7}
